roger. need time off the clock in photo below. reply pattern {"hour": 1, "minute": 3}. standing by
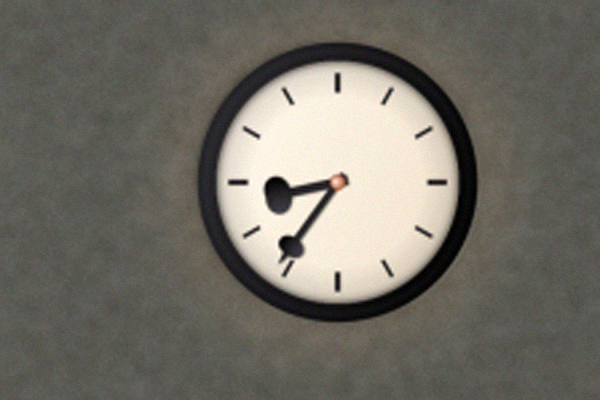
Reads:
{"hour": 8, "minute": 36}
